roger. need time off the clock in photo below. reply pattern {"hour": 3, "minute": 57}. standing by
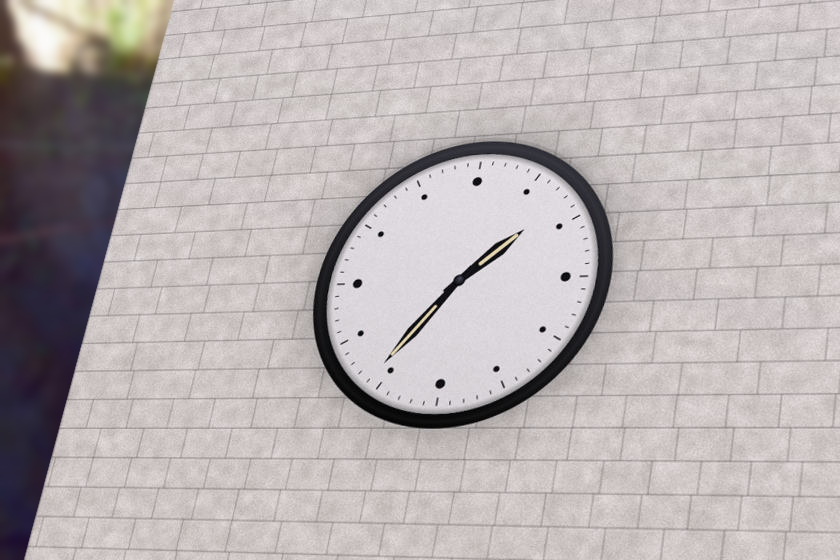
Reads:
{"hour": 1, "minute": 36}
